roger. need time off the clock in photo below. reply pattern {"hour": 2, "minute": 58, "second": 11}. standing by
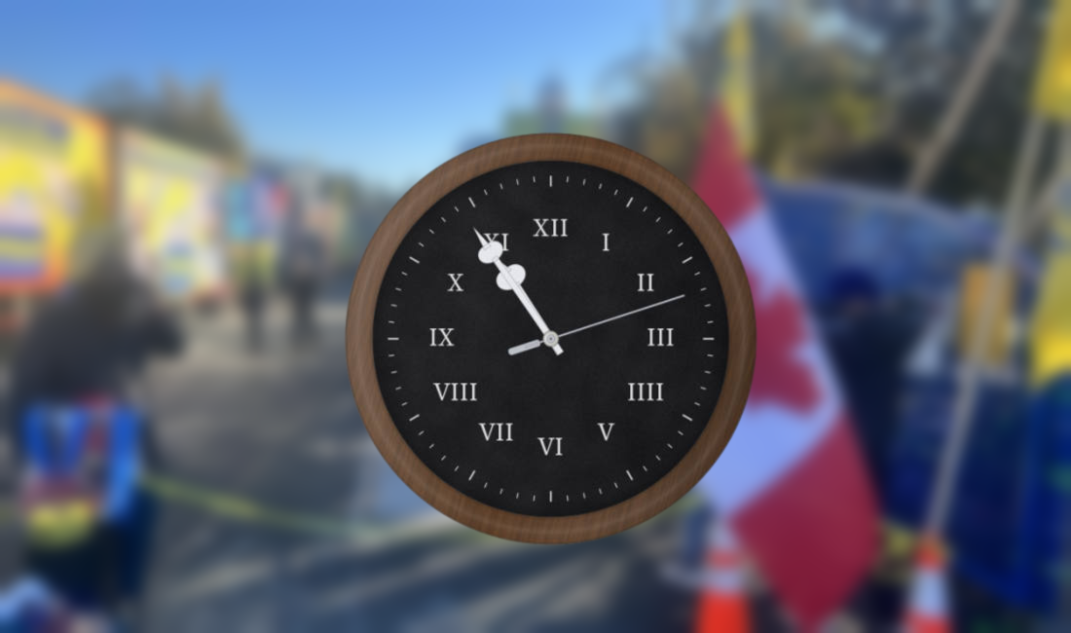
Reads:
{"hour": 10, "minute": 54, "second": 12}
